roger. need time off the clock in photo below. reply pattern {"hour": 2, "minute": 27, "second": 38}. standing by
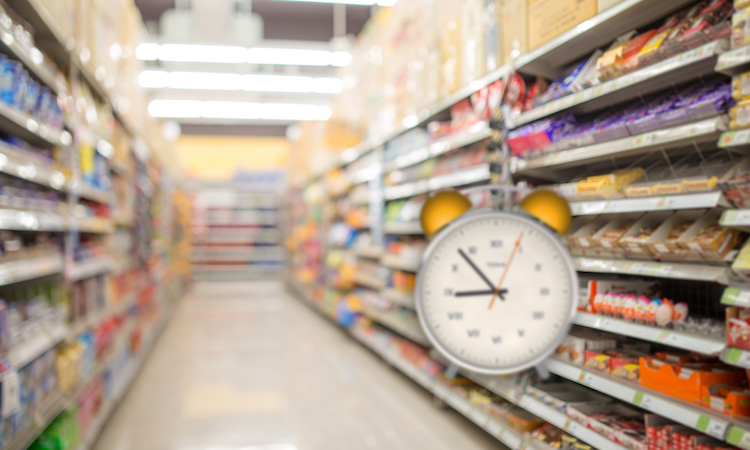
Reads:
{"hour": 8, "minute": 53, "second": 4}
